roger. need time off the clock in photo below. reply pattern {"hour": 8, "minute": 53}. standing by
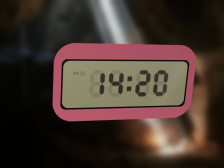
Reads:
{"hour": 14, "minute": 20}
